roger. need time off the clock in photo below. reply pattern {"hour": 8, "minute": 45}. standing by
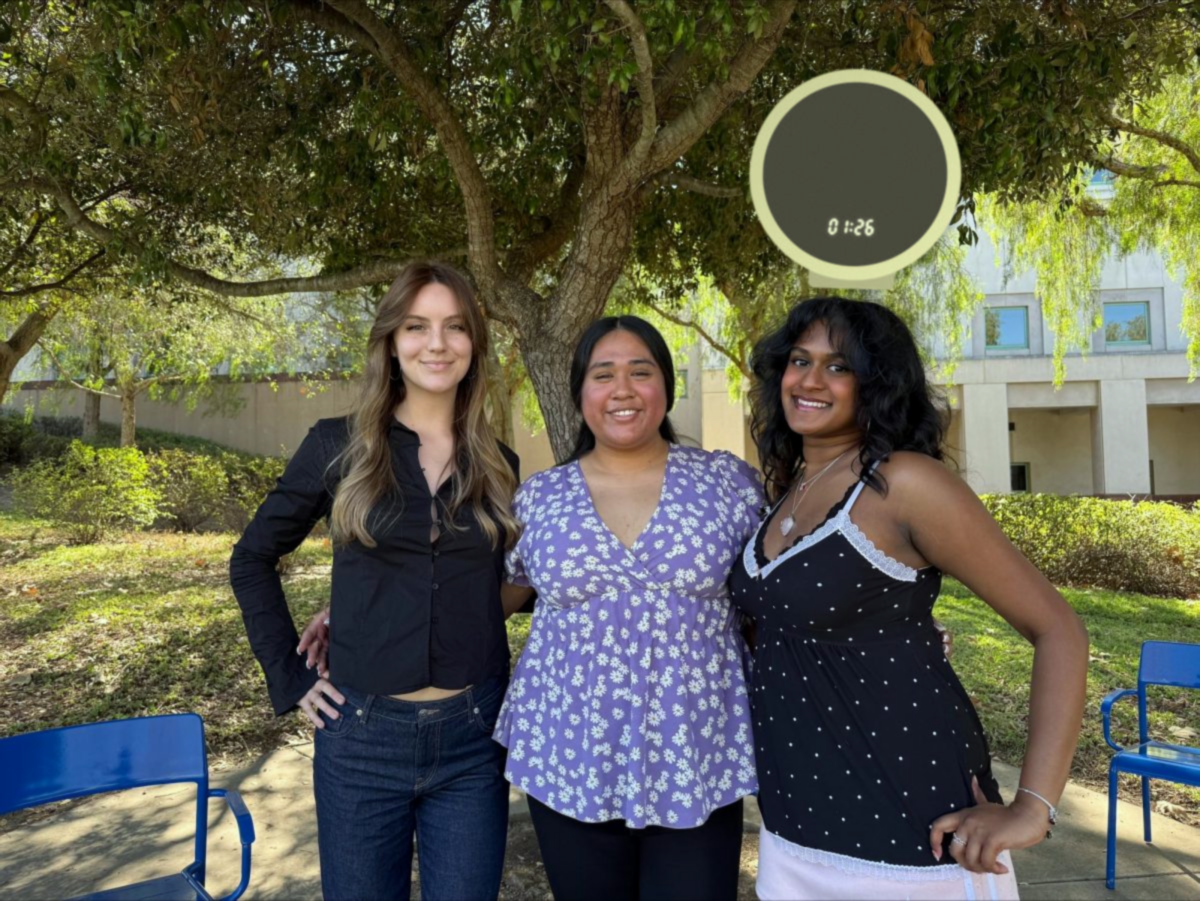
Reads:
{"hour": 1, "minute": 26}
